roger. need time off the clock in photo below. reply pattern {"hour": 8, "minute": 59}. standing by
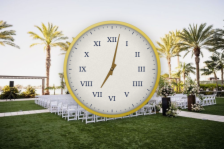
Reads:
{"hour": 7, "minute": 2}
